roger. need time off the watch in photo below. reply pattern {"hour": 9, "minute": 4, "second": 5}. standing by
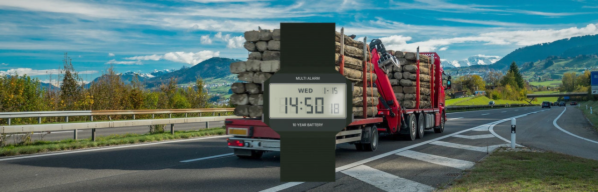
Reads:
{"hour": 14, "minute": 50, "second": 18}
